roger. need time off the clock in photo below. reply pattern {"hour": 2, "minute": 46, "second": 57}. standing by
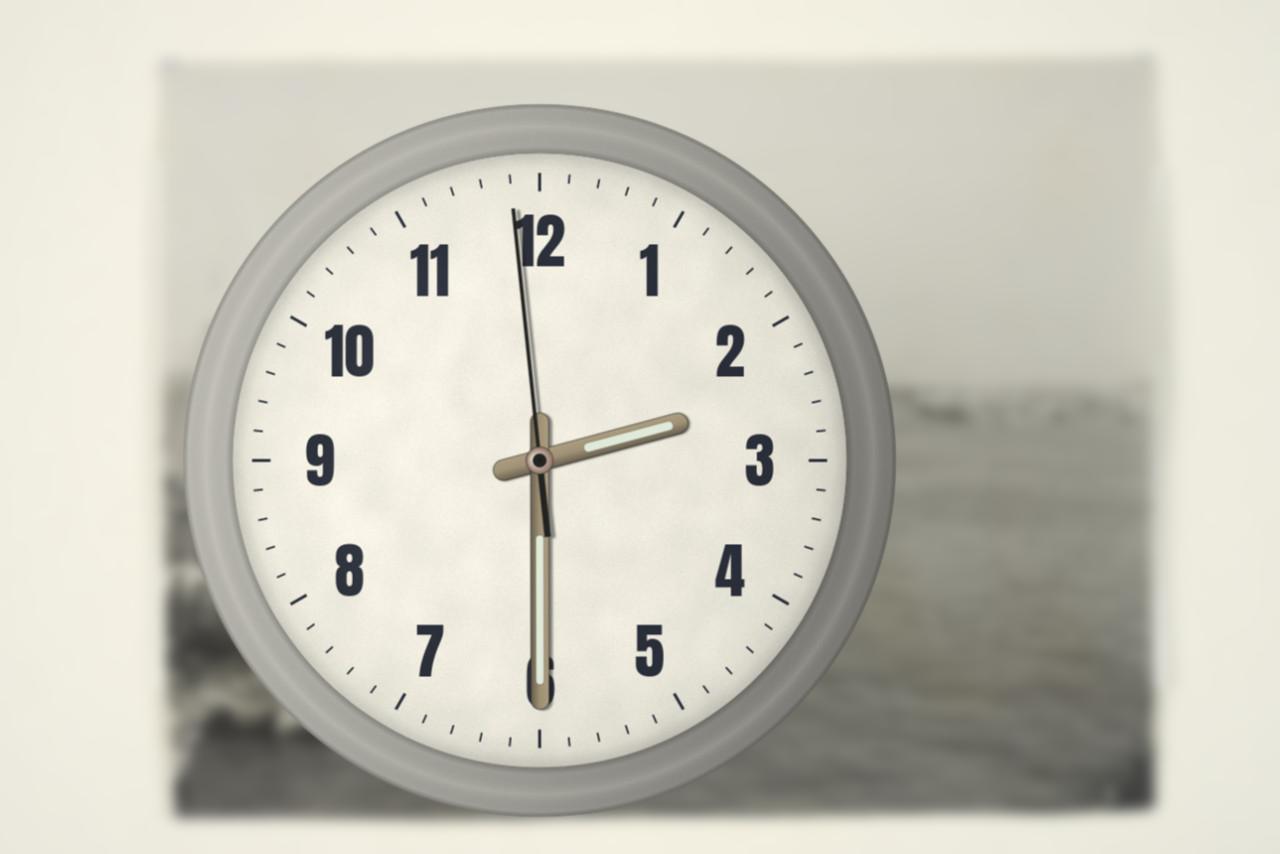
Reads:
{"hour": 2, "minute": 29, "second": 59}
